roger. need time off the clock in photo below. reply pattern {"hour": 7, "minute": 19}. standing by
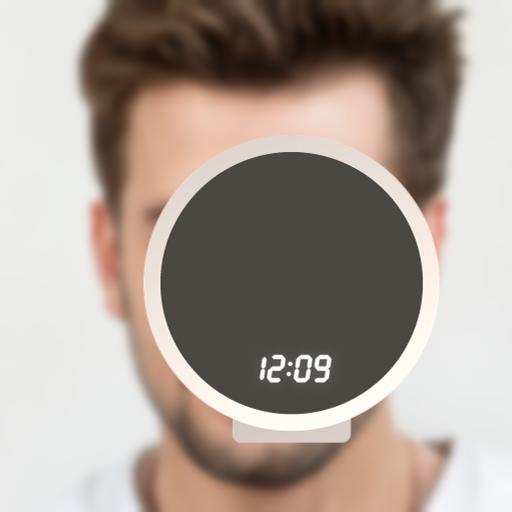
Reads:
{"hour": 12, "minute": 9}
